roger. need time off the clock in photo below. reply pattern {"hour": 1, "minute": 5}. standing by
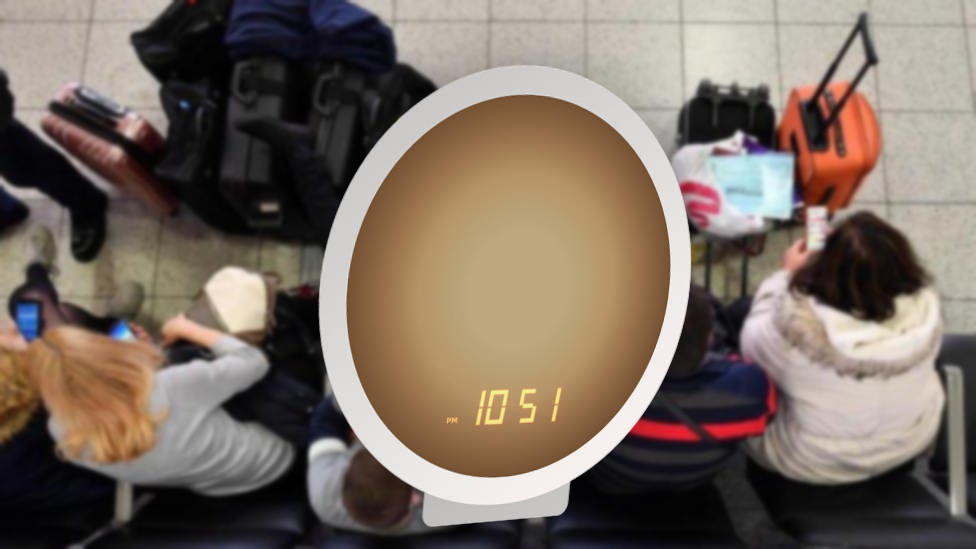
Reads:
{"hour": 10, "minute": 51}
